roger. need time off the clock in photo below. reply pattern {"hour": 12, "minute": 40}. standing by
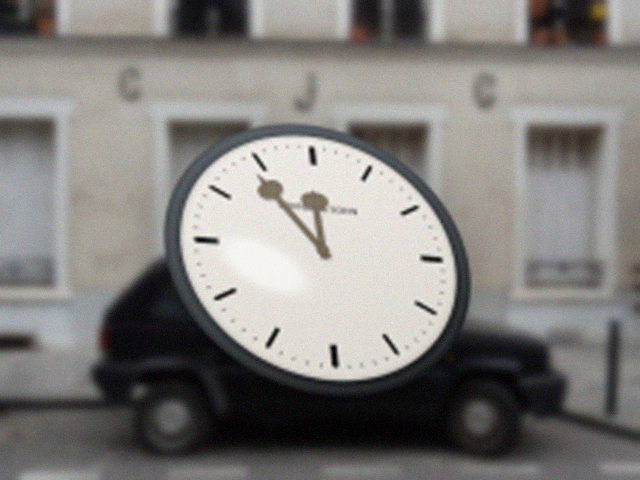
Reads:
{"hour": 11, "minute": 54}
